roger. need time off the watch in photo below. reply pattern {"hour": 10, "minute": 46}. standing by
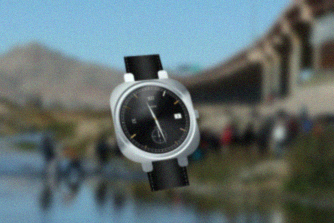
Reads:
{"hour": 11, "minute": 28}
